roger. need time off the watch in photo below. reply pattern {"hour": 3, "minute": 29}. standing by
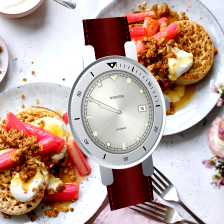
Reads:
{"hour": 9, "minute": 50}
